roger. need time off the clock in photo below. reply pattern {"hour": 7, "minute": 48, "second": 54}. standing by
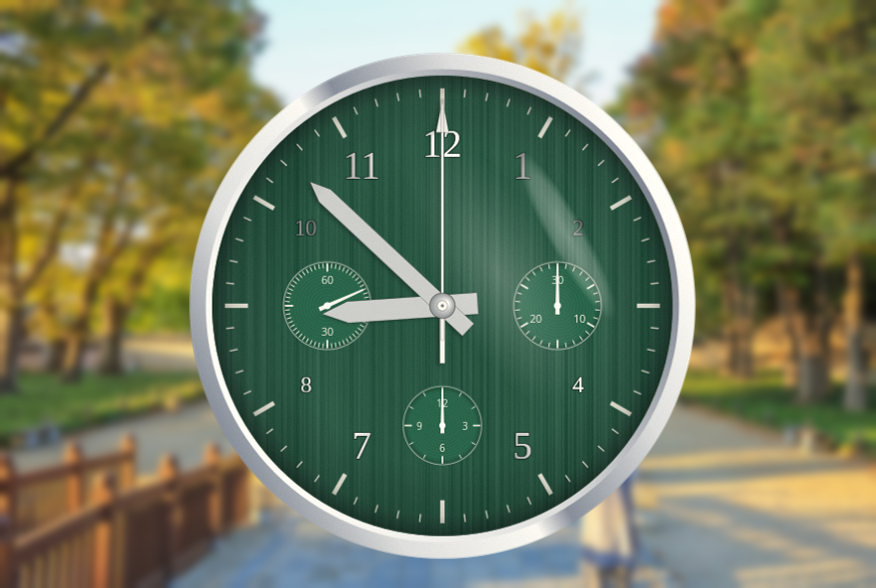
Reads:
{"hour": 8, "minute": 52, "second": 11}
